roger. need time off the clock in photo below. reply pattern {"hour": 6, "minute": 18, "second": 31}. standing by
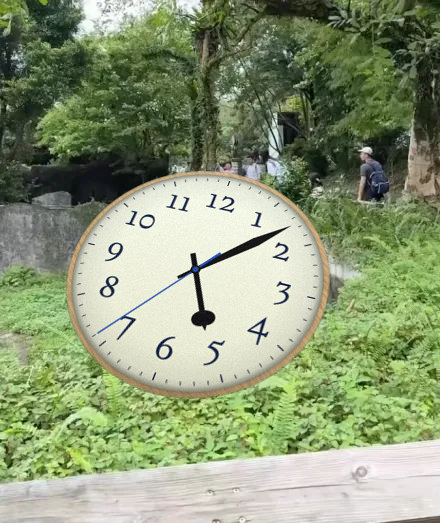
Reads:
{"hour": 5, "minute": 7, "second": 36}
